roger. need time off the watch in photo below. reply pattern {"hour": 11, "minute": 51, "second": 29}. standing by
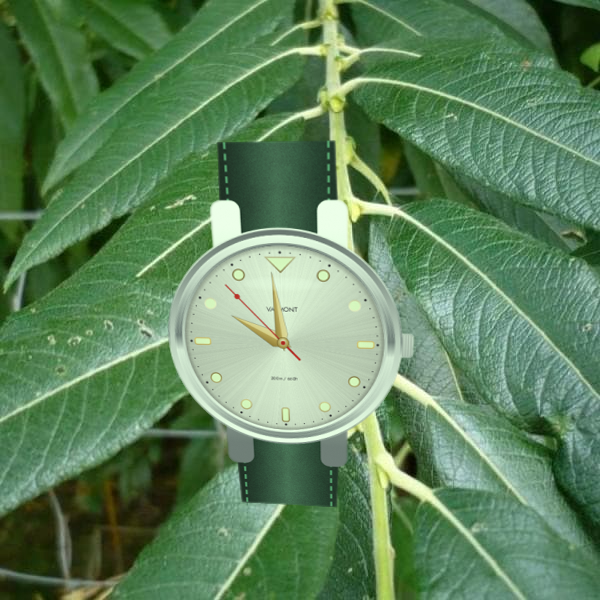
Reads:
{"hour": 9, "minute": 58, "second": 53}
